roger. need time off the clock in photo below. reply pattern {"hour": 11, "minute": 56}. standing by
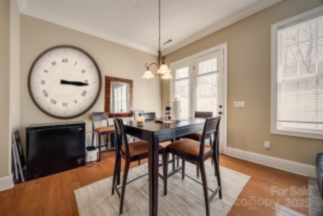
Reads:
{"hour": 3, "minute": 16}
